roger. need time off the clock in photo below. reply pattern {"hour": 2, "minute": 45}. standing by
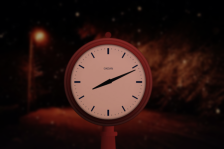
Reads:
{"hour": 8, "minute": 11}
